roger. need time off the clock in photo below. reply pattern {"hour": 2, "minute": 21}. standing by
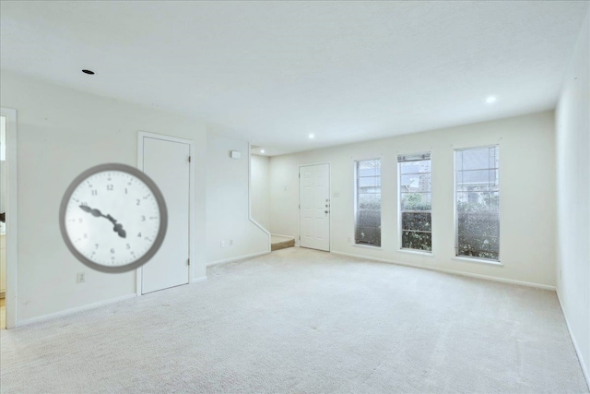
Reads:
{"hour": 4, "minute": 49}
